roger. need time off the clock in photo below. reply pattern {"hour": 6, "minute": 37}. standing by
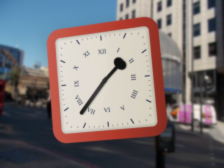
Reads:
{"hour": 1, "minute": 37}
